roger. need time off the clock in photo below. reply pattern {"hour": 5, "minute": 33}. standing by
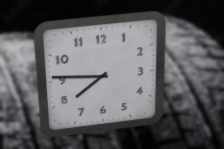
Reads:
{"hour": 7, "minute": 46}
